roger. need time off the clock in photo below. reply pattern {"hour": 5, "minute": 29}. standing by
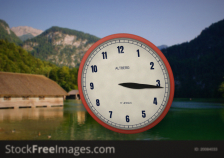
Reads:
{"hour": 3, "minute": 16}
